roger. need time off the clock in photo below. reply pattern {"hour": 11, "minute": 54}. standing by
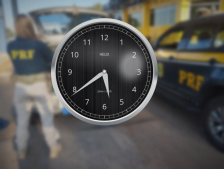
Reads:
{"hour": 5, "minute": 39}
